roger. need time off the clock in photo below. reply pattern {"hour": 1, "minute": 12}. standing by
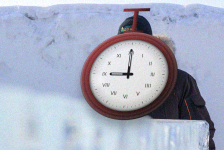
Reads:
{"hour": 9, "minute": 0}
